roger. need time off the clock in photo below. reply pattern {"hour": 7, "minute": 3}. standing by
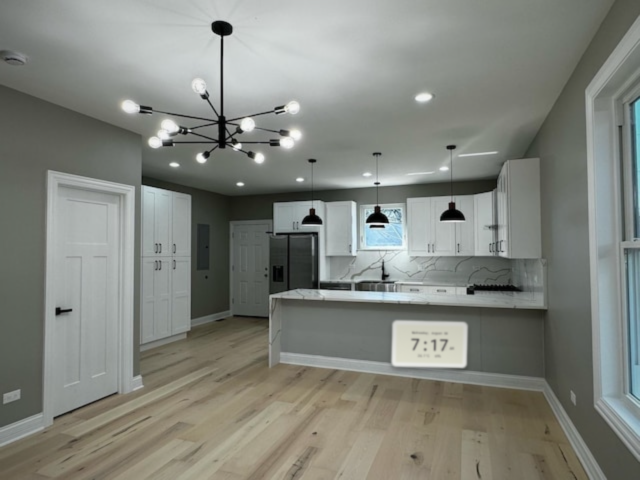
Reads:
{"hour": 7, "minute": 17}
